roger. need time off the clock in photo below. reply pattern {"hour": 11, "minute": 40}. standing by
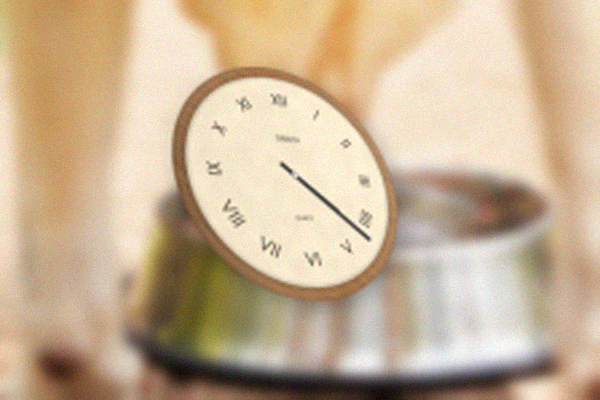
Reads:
{"hour": 4, "minute": 22}
